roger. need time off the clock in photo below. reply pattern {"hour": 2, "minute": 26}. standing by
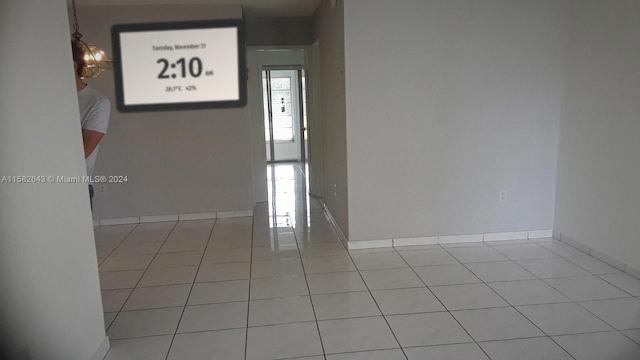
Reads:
{"hour": 2, "minute": 10}
